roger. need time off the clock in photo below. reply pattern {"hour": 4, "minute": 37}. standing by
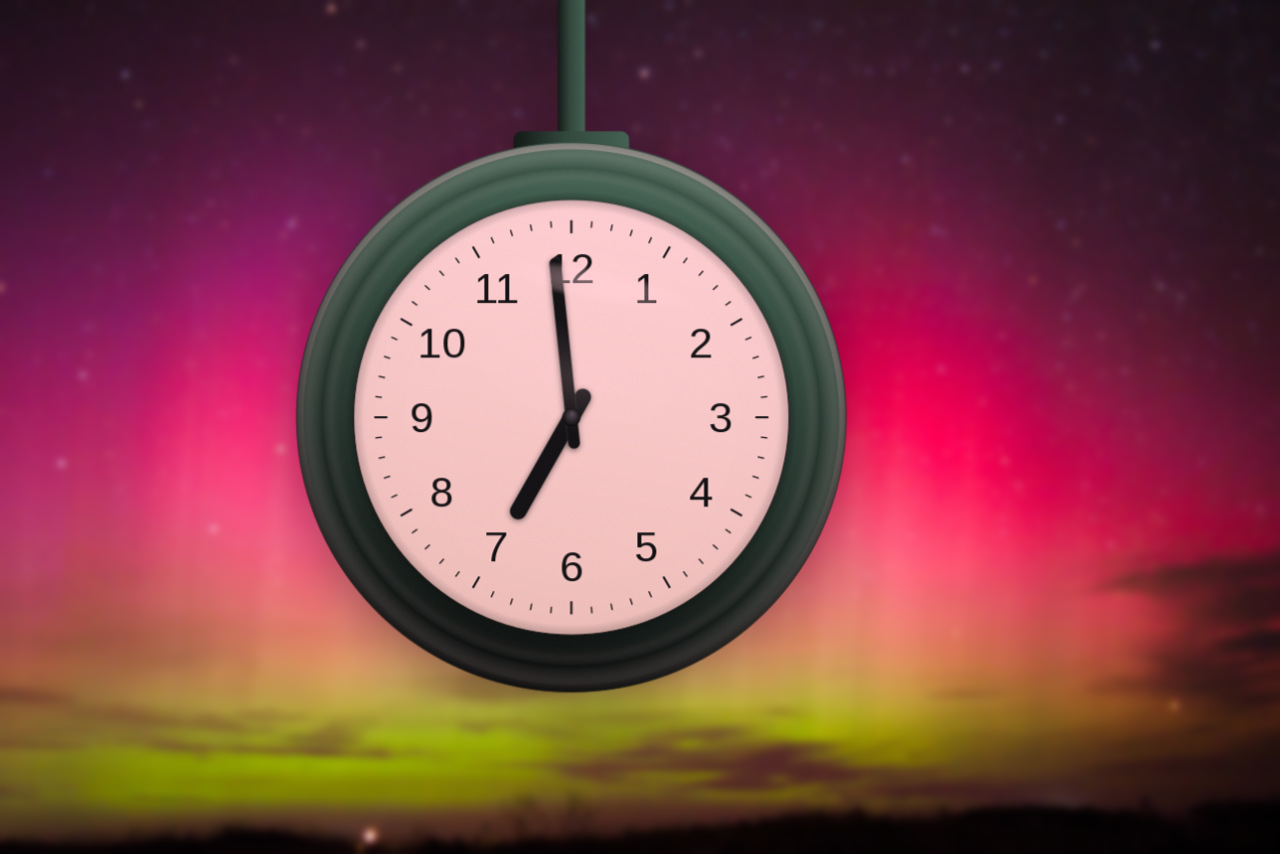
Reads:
{"hour": 6, "minute": 59}
